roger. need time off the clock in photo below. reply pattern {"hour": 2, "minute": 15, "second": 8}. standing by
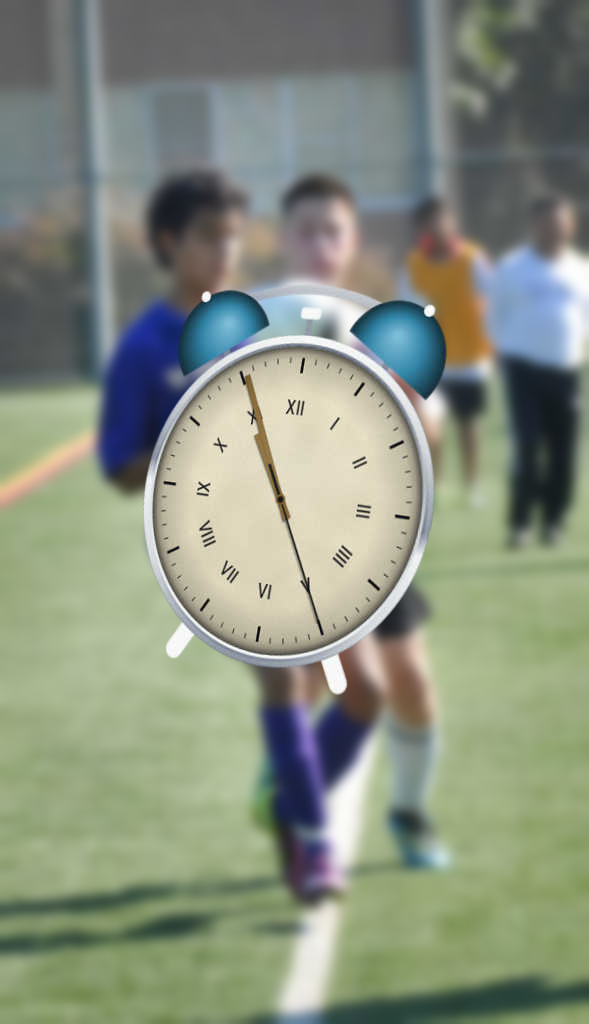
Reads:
{"hour": 10, "minute": 55, "second": 25}
